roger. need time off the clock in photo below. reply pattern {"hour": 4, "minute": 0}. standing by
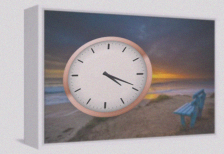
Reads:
{"hour": 4, "minute": 19}
